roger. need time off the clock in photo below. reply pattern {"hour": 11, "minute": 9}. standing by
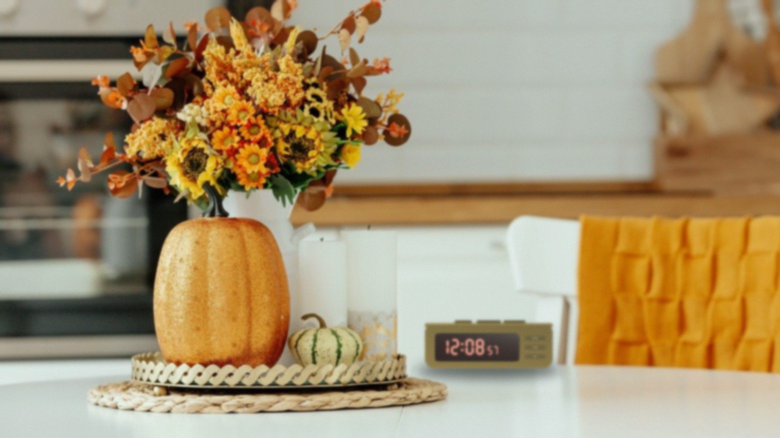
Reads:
{"hour": 12, "minute": 8}
